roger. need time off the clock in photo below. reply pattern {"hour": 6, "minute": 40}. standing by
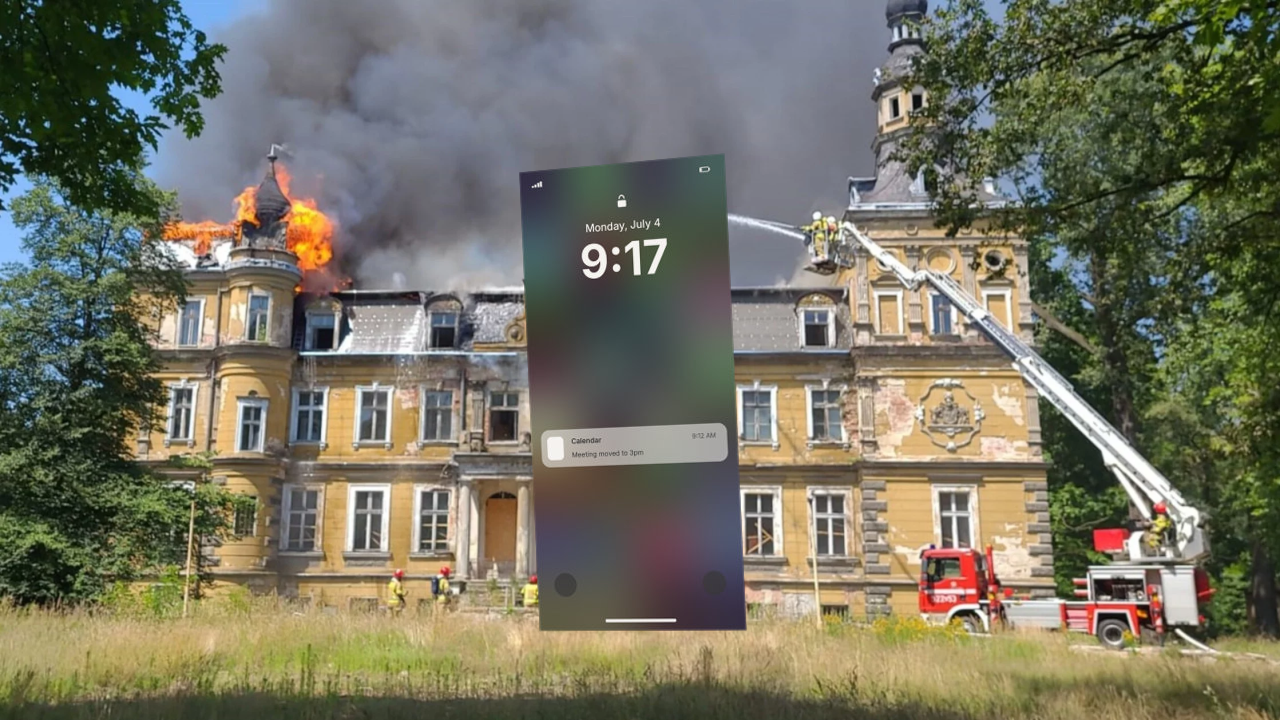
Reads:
{"hour": 9, "minute": 17}
